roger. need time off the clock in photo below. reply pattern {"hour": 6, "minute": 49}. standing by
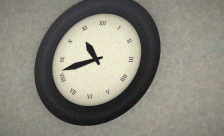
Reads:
{"hour": 10, "minute": 42}
